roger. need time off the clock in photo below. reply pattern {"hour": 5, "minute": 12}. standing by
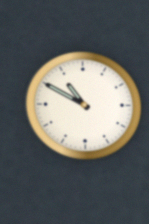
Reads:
{"hour": 10, "minute": 50}
